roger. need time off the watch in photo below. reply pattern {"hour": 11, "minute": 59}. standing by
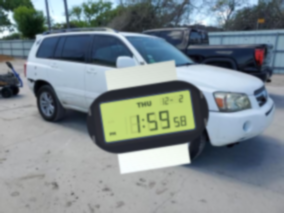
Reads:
{"hour": 1, "minute": 59}
